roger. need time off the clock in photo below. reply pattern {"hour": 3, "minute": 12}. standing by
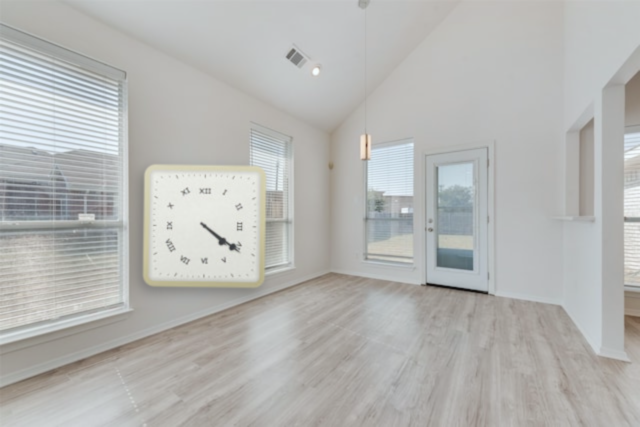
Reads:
{"hour": 4, "minute": 21}
